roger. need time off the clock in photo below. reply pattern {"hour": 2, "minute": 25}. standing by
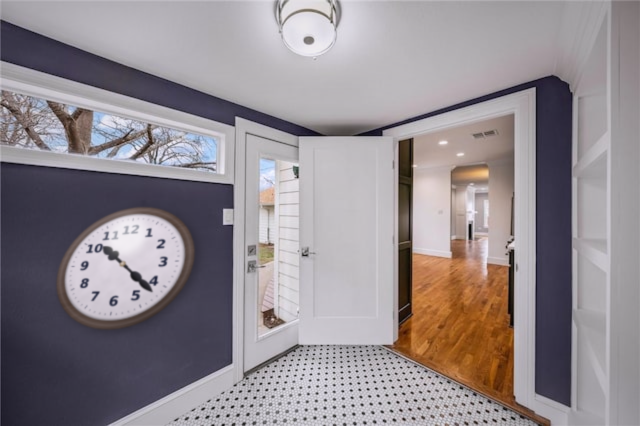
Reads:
{"hour": 10, "minute": 22}
